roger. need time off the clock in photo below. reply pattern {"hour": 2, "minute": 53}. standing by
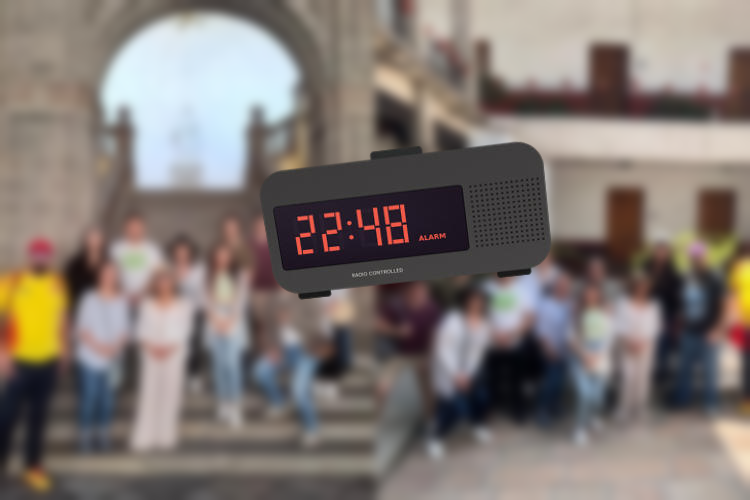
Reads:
{"hour": 22, "minute": 48}
